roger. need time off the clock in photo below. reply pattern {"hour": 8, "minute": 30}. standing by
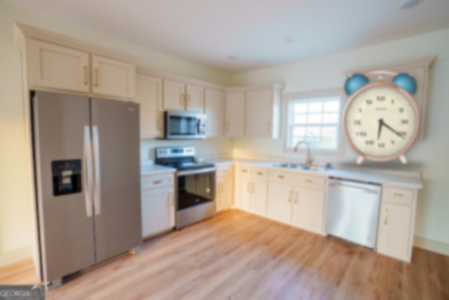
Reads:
{"hour": 6, "minute": 21}
